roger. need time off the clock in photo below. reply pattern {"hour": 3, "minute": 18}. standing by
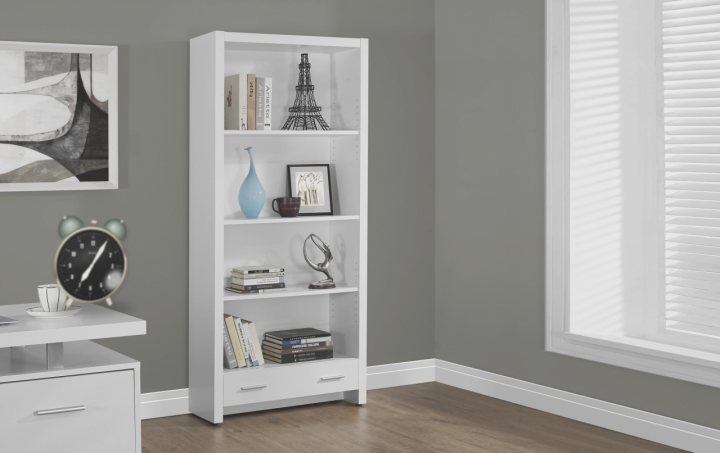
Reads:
{"hour": 7, "minute": 5}
